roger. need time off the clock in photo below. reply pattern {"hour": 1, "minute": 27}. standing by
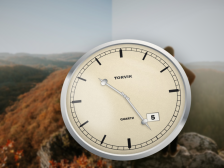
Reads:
{"hour": 10, "minute": 25}
